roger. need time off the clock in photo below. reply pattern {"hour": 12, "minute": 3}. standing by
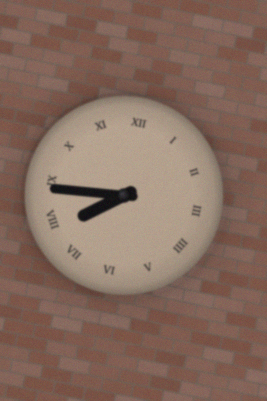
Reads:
{"hour": 7, "minute": 44}
